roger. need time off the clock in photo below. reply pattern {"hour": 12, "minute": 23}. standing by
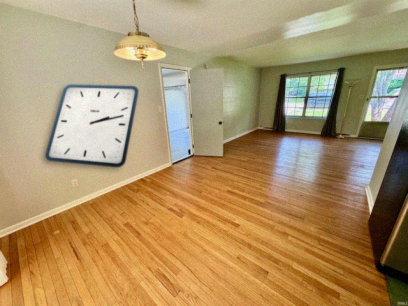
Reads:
{"hour": 2, "minute": 12}
